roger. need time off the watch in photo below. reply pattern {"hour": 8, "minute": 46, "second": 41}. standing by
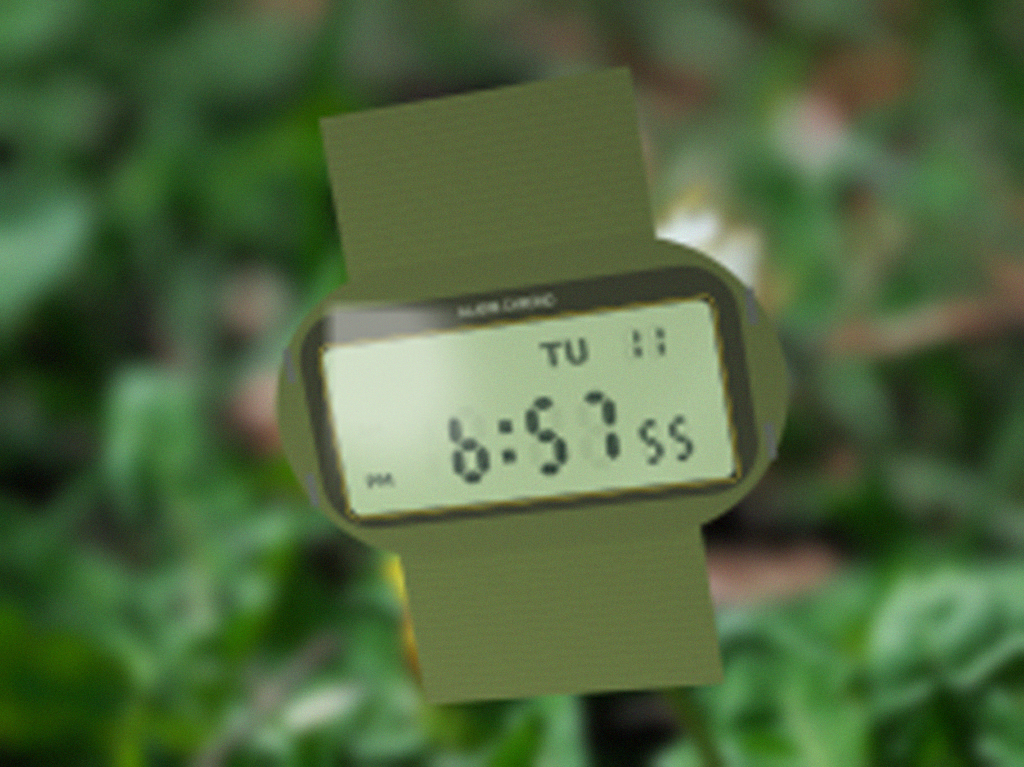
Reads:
{"hour": 6, "minute": 57, "second": 55}
